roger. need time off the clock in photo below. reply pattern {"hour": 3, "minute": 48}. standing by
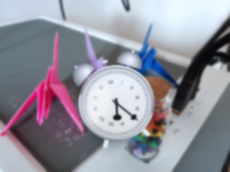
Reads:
{"hour": 6, "minute": 24}
